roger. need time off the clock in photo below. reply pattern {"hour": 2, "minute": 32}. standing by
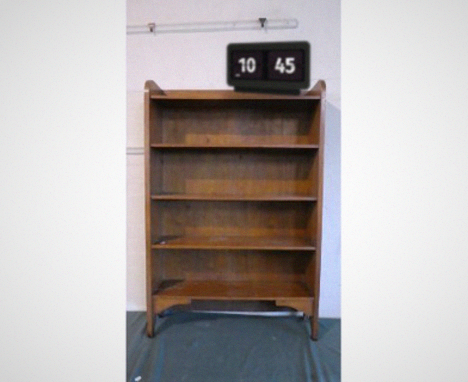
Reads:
{"hour": 10, "minute": 45}
